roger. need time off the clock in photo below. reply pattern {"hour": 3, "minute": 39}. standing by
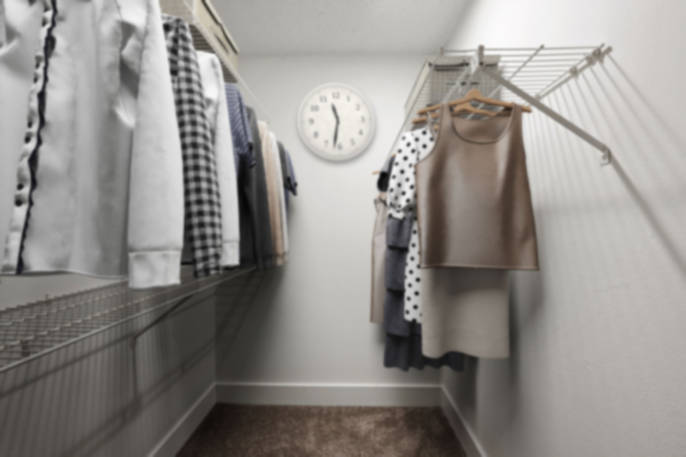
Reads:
{"hour": 11, "minute": 32}
